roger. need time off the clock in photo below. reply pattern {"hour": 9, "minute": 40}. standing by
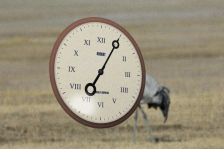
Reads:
{"hour": 7, "minute": 5}
